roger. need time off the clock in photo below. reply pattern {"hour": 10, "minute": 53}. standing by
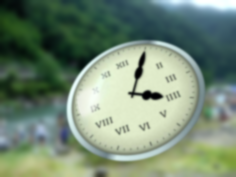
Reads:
{"hour": 4, "minute": 5}
